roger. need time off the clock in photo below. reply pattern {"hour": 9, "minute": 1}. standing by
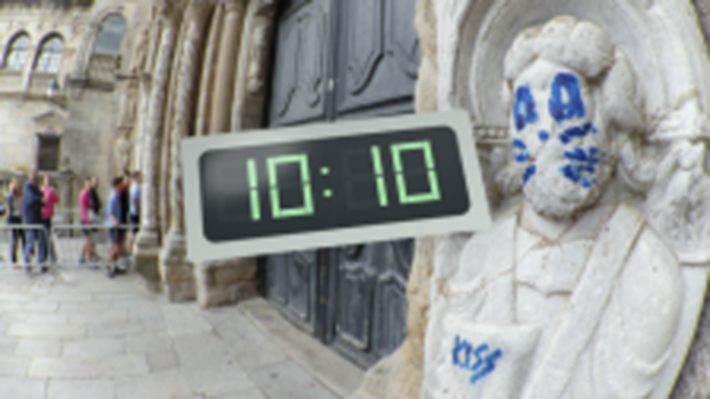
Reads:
{"hour": 10, "minute": 10}
